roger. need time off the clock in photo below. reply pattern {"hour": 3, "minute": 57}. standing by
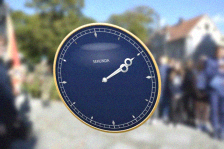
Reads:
{"hour": 2, "minute": 10}
